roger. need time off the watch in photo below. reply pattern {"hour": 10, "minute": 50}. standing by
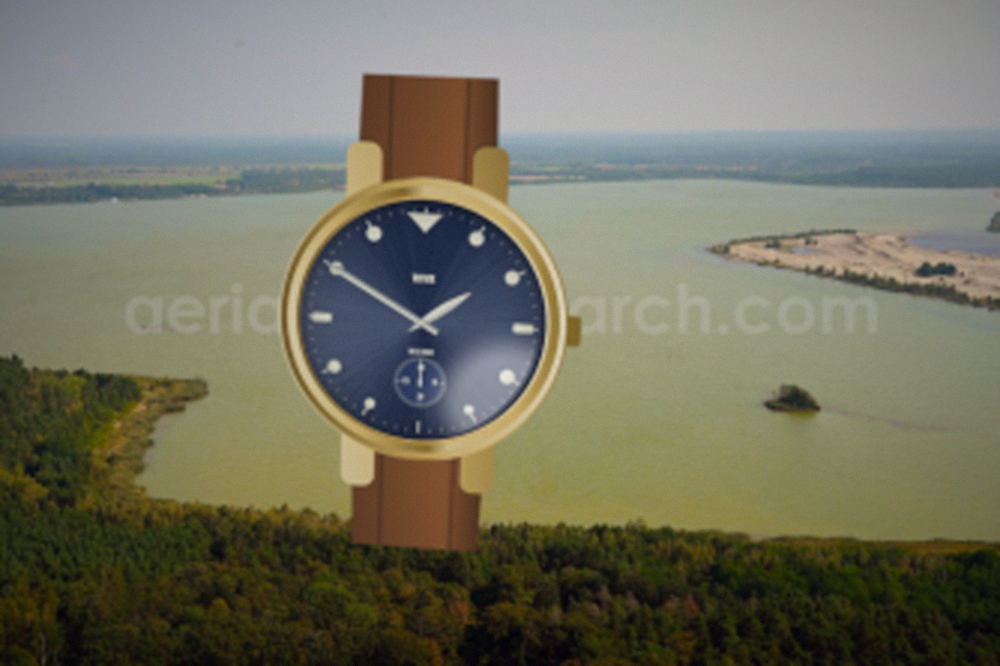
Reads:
{"hour": 1, "minute": 50}
